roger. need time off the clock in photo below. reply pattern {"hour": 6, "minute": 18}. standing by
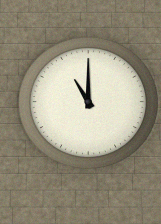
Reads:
{"hour": 11, "minute": 0}
